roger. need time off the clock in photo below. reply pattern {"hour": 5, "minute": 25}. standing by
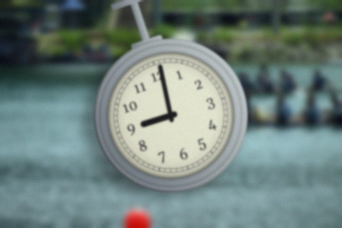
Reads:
{"hour": 9, "minute": 1}
